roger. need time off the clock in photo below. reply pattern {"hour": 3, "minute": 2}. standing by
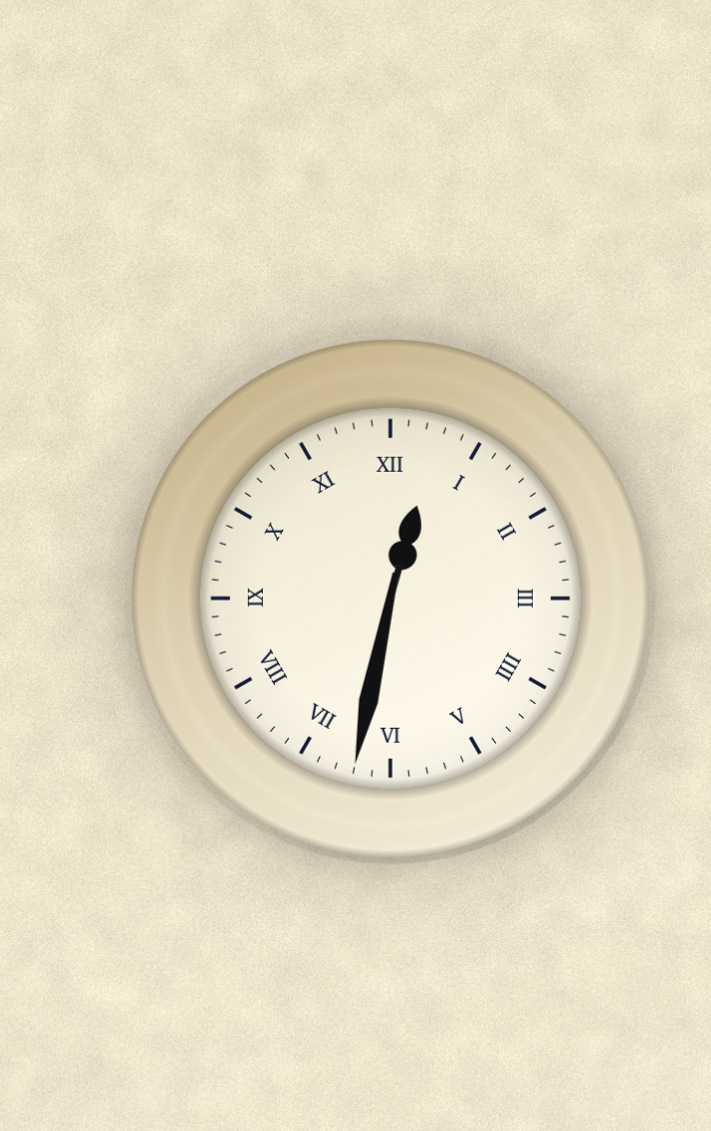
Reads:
{"hour": 12, "minute": 32}
